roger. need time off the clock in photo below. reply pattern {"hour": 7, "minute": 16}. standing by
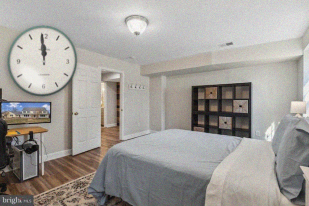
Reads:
{"hour": 11, "minute": 59}
